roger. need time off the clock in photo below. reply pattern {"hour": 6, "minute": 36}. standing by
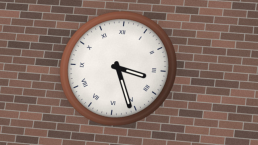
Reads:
{"hour": 3, "minute": 26}
